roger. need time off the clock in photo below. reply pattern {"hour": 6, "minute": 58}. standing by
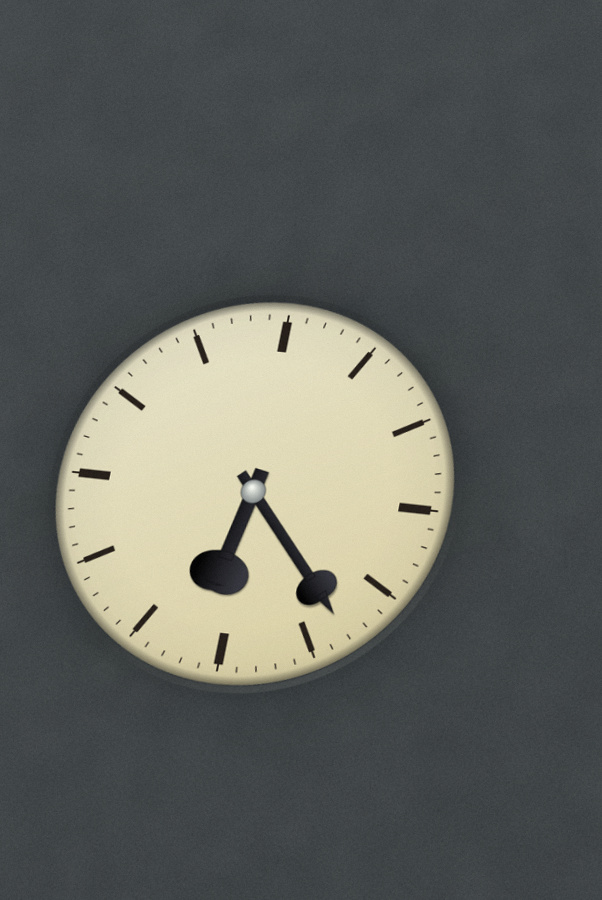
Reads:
{"hour": 6, "minute": 23}
